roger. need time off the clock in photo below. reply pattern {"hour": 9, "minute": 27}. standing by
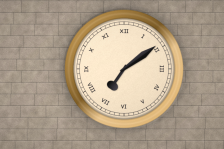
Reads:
{"hour": 7, "minute": 9}
